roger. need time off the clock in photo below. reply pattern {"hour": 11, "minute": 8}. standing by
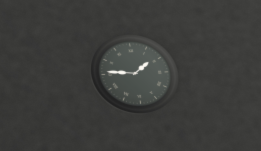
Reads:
{"hour": 1, "minute": 46}
